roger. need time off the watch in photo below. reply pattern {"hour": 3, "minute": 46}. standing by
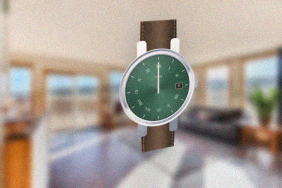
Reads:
{"hour": 12, "minute": 0}
